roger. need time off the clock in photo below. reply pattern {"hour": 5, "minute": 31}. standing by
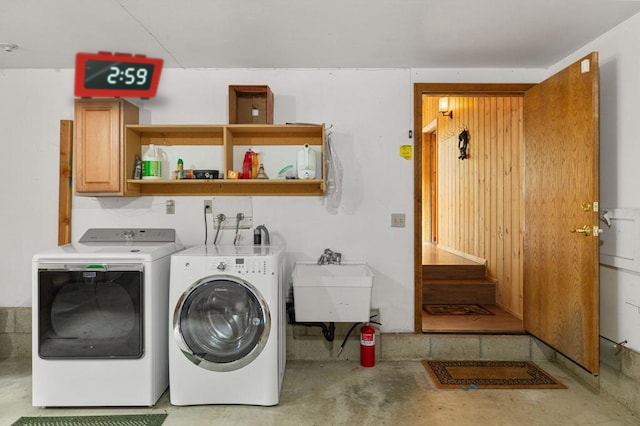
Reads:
{"hour": 2, "minute": 59}
